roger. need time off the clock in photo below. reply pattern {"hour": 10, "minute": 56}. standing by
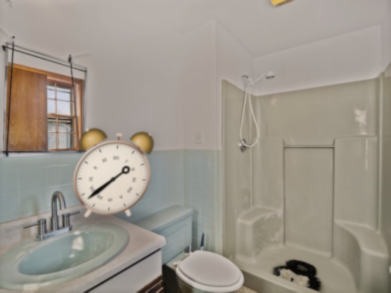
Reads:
{"hour": 1, "minute": 38}
